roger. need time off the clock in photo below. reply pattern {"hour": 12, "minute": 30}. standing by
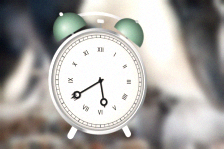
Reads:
{"hour": 5, "minute": 40}
